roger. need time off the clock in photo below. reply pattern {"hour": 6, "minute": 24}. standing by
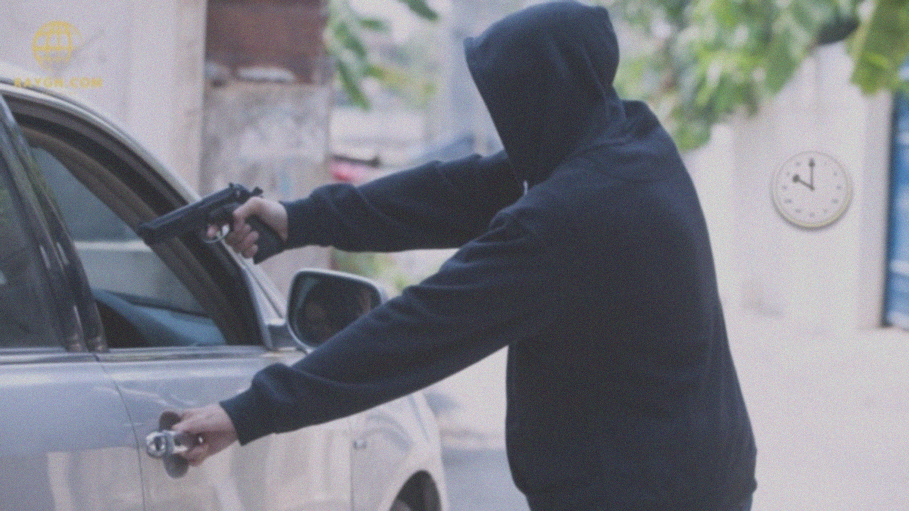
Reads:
{"hour": 10, "minute": 0}
